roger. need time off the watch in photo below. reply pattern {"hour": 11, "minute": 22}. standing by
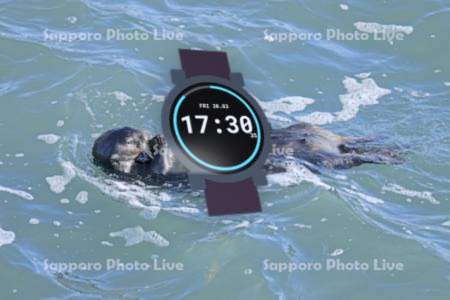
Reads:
{"hour": 17, "minute": 30}
